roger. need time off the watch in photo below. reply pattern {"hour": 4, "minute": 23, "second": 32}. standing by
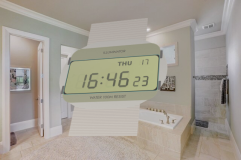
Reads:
{"hour": 16, "minute": 46, "second": 23}
